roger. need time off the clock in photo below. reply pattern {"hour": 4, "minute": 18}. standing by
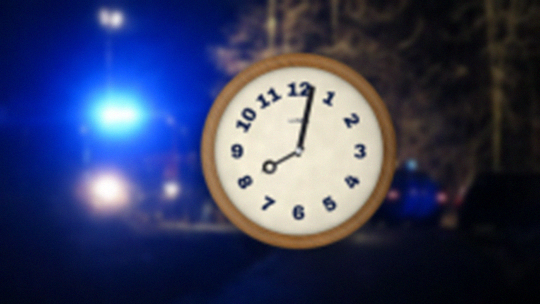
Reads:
{"hour": 8, "minute": 2}
